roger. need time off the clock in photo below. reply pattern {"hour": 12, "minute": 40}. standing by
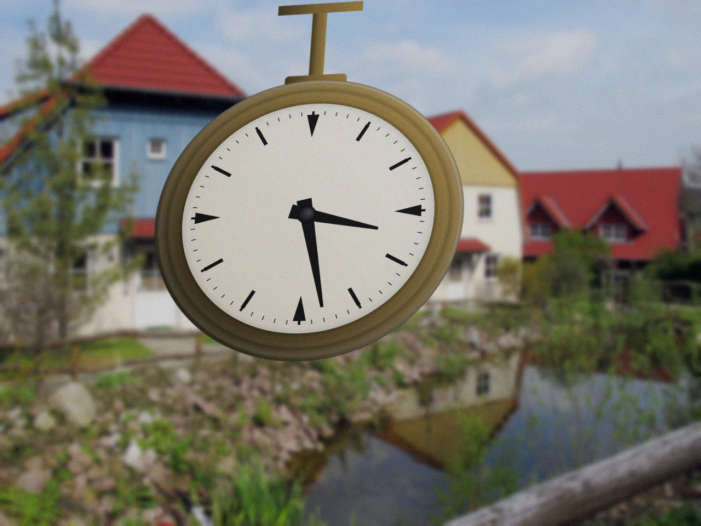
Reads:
{"hour": 3, "minute": 28}
